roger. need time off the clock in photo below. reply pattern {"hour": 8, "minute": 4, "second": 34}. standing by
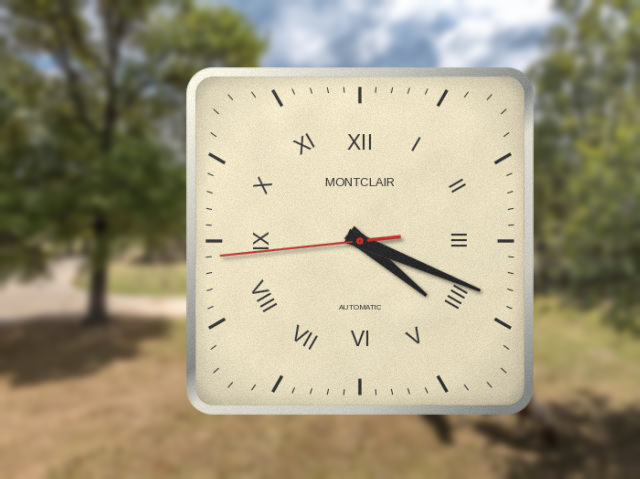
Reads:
{"hour": 4, "minute": 18, "second": 44}
